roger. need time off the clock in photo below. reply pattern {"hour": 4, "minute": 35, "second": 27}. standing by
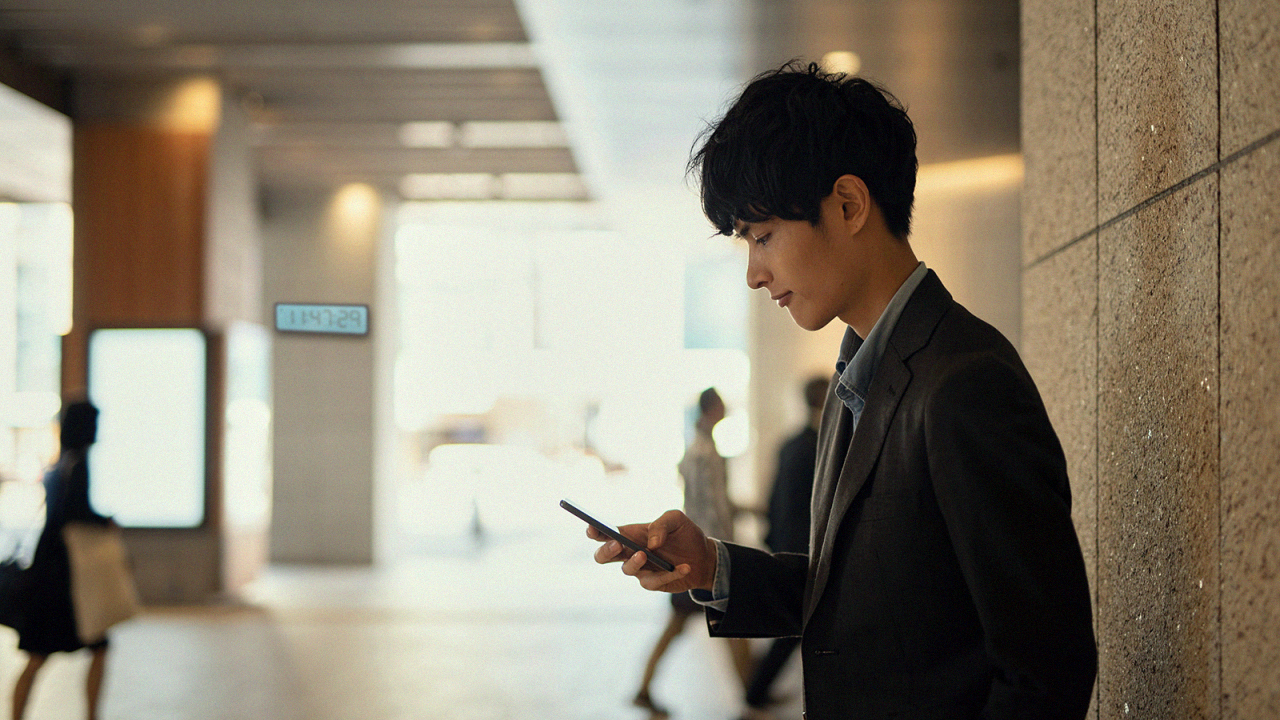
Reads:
{"hour": 11, "minute": 47, "second": 29}
